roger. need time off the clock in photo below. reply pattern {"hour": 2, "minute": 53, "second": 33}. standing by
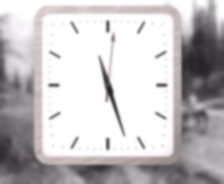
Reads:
{"hour": 11, "minute": 27, "second": 1}
